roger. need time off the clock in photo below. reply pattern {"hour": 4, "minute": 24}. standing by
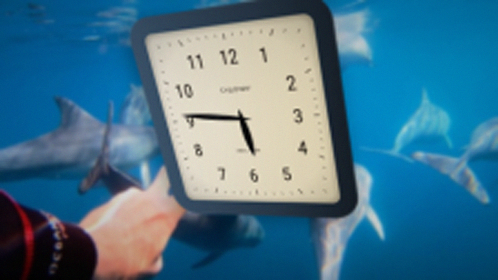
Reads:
{"hour": 5, "minute": 46}
